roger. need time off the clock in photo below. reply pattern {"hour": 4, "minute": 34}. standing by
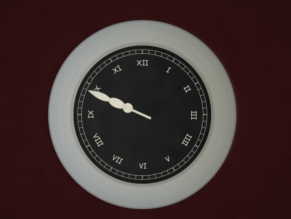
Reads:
{"hour": 9, "minute": 49}
